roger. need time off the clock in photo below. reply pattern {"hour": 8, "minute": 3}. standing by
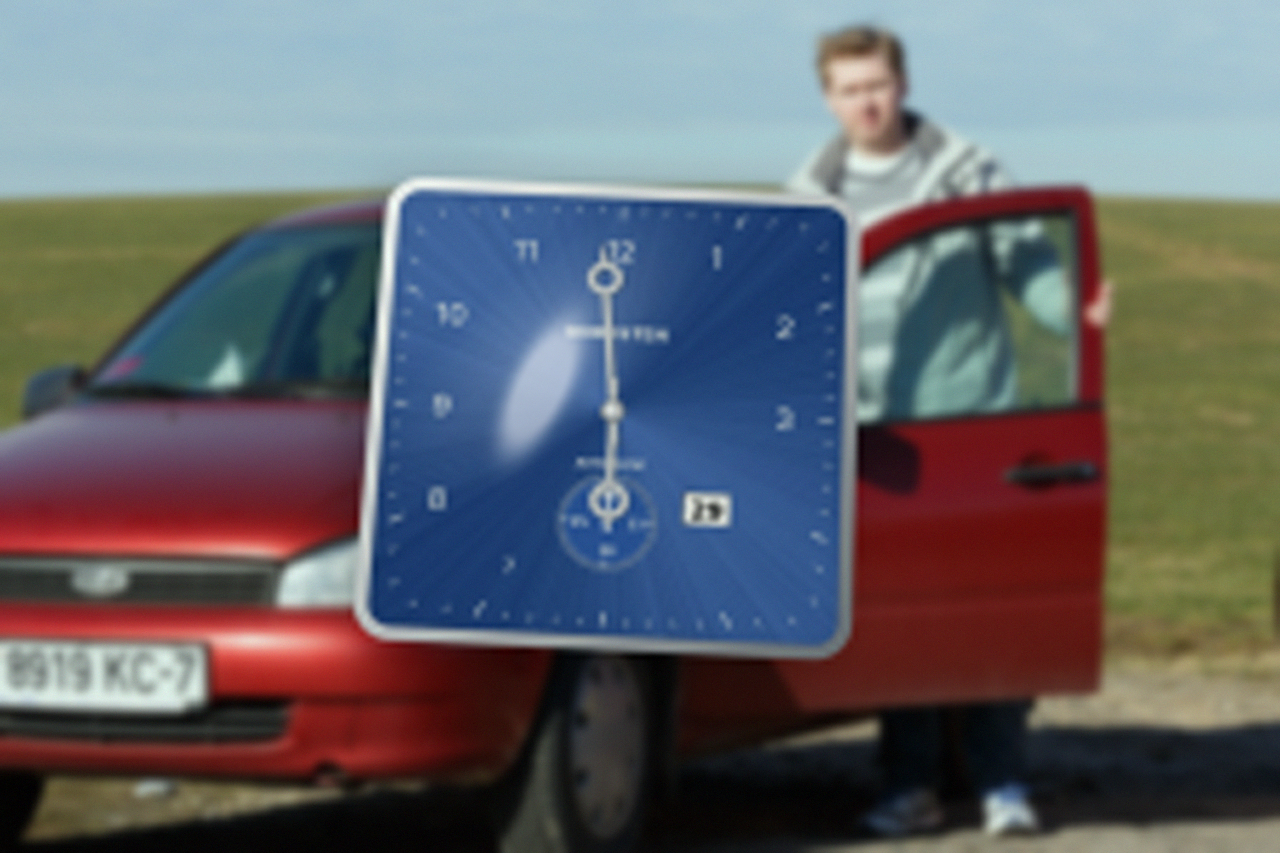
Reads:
{"hour": 5, "minute": 59}
